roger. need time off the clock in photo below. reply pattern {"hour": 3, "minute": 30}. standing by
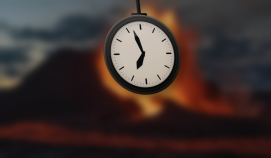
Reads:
{"hour": 6, "minute": 57}
